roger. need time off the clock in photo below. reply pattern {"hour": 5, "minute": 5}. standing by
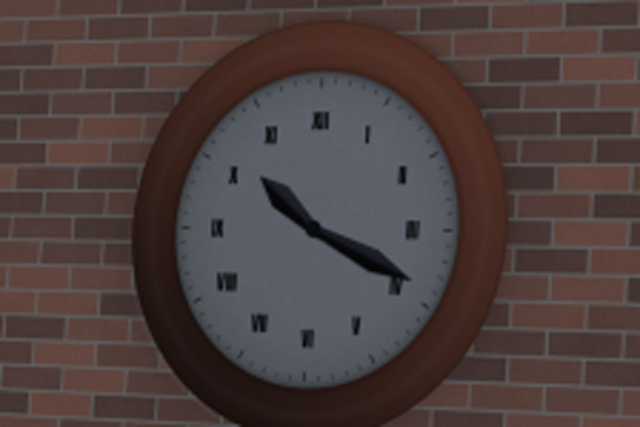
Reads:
{"hour": 10, "minute": 19}
